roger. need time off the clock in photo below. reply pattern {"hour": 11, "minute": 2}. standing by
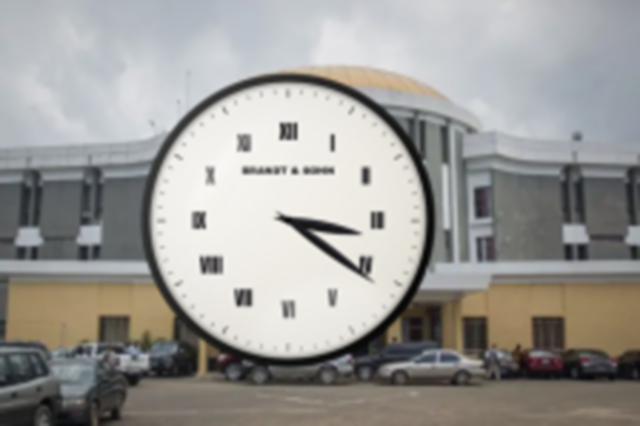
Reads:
{"hour": 3, "minute": 21}
